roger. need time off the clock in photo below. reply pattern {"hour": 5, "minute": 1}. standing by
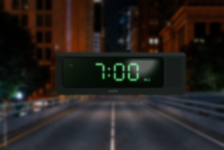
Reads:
{"hour": 7, "minute": 0}
